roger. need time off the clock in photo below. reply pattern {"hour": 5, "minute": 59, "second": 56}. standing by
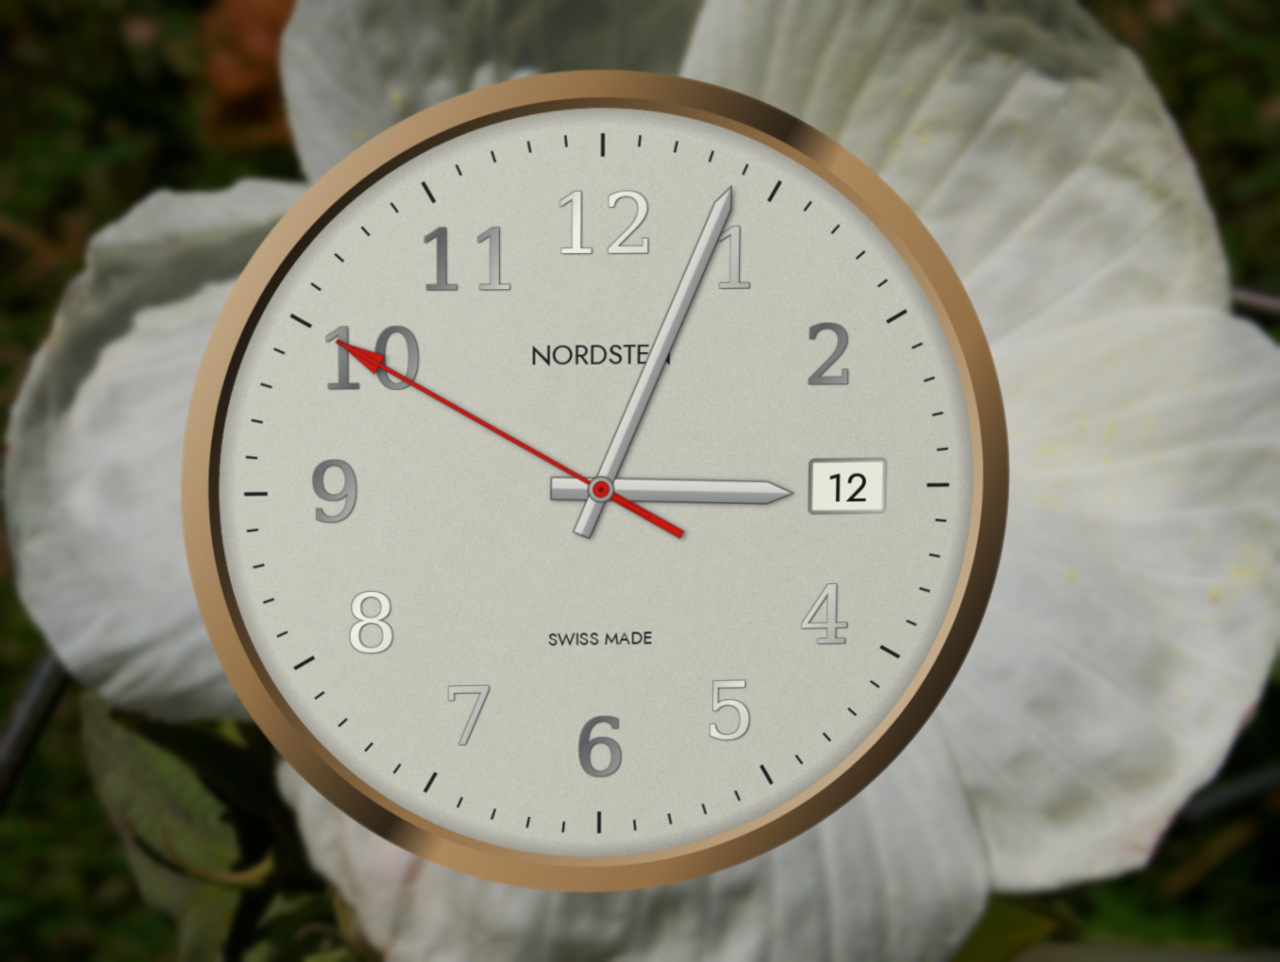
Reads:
{"hour": 3, "minute": 3, "second": 50}
